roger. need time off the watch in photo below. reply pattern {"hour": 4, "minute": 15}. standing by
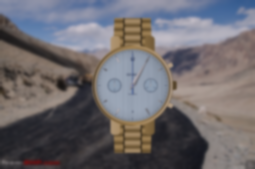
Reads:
{"hour": 1, "minute": 5}
